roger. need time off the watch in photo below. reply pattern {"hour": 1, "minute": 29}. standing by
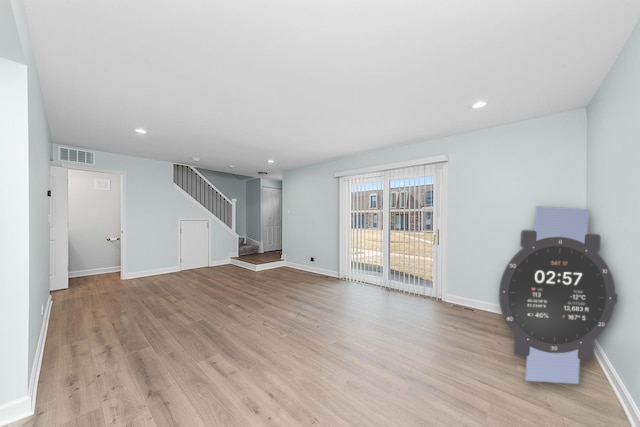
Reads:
{"hour": 2, "minute": 57}
